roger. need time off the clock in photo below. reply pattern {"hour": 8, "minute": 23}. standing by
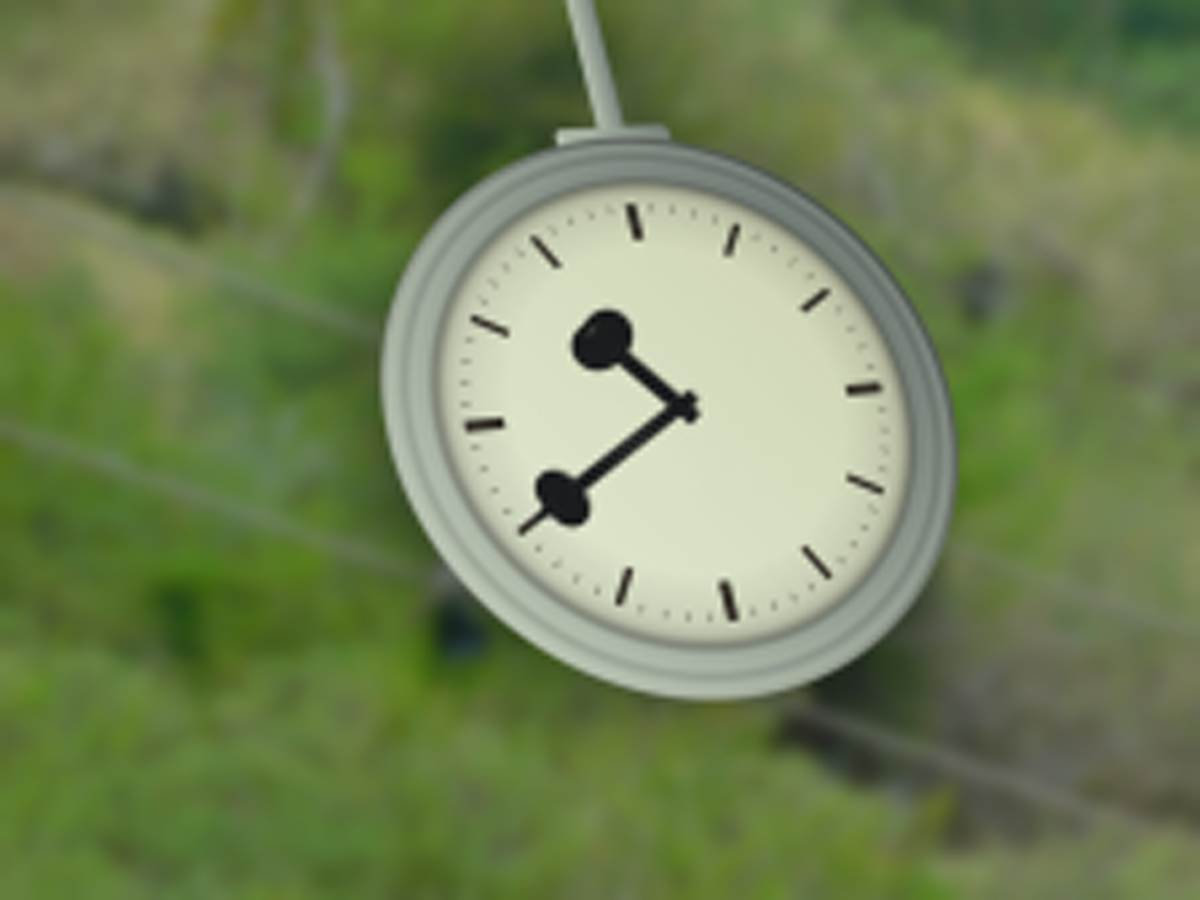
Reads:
{"hour": 10, "minute": 40}
